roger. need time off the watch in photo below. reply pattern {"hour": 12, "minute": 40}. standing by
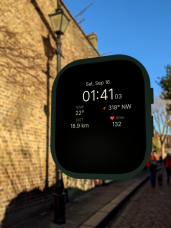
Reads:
{"hour": 1, "minute": 41}
